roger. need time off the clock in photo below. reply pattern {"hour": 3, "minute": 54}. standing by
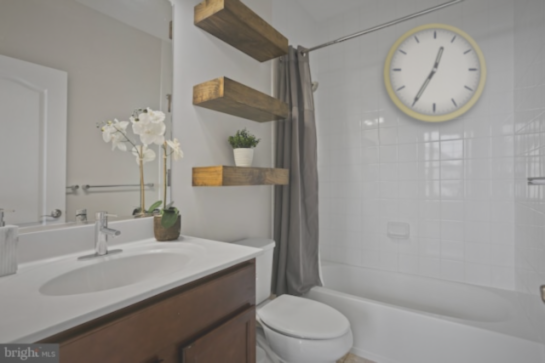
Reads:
{"hour": 12, "minute": 35}
